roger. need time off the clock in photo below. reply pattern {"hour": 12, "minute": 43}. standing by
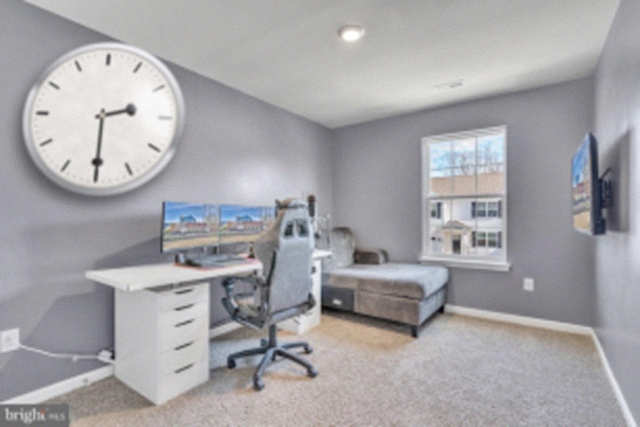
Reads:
{"hour": 2, "minute": 30}
